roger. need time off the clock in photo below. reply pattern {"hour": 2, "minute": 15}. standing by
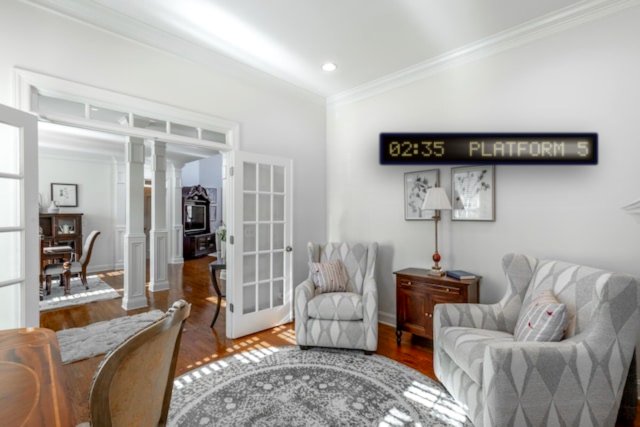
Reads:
{"hour": 2, "minute": 35}
